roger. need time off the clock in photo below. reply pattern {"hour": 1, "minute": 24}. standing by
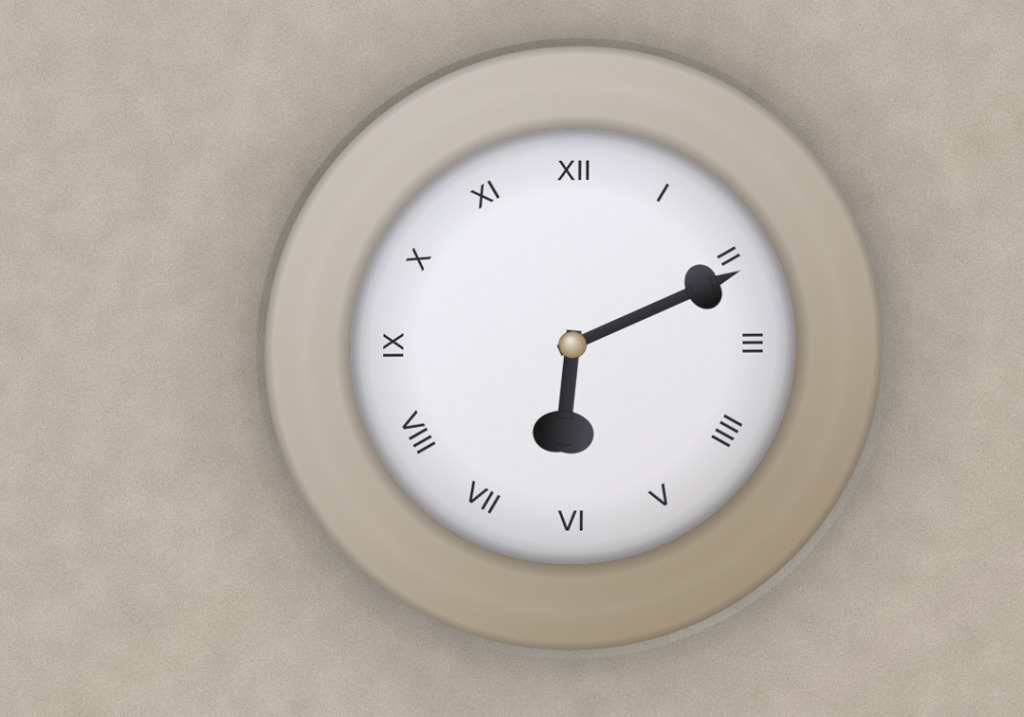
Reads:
{"hour": 6, "minute": 11}
